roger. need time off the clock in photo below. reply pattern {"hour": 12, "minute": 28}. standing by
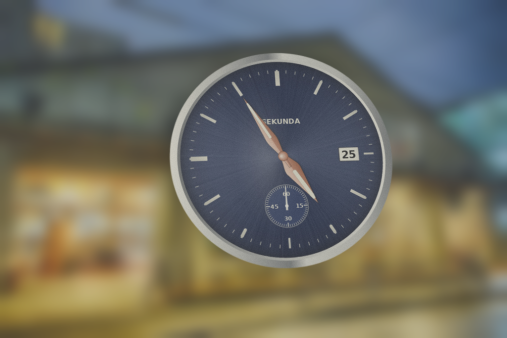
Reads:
{"hour": 4, "minute": 55}
